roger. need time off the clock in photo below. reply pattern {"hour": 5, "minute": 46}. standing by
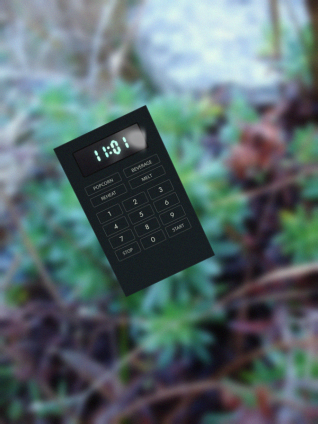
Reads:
{"hour": 11, "minute": 1}
